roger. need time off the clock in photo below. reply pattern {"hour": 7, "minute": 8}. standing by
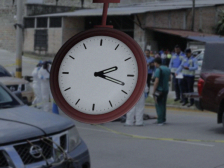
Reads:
{"hour": 2, "minute": 18}
